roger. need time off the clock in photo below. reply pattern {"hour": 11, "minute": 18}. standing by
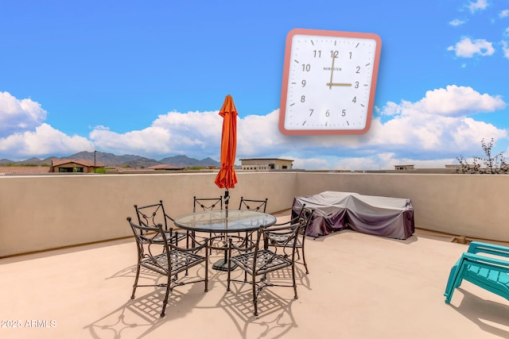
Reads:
{"hour": 3, "minute": 0}
